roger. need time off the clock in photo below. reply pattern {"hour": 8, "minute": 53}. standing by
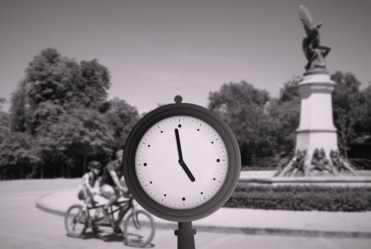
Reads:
{"hour": 4, "minute": 59}
